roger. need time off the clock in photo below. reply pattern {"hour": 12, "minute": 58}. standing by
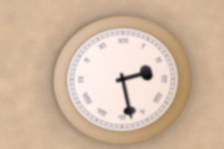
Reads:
{"hour": 2, "minute": 28}
